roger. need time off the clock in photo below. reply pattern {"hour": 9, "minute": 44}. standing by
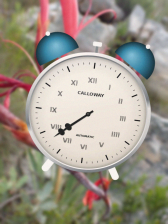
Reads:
{"hour": 7, "minute": 38}
